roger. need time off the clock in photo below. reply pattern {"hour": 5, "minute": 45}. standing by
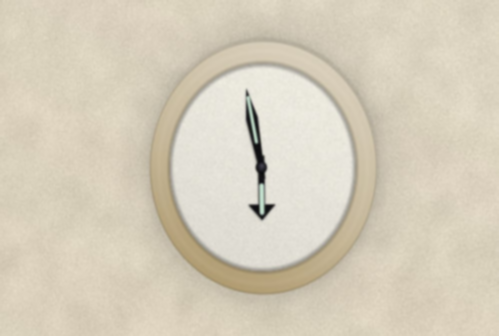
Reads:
{"hour": 5, "minute": 58}
